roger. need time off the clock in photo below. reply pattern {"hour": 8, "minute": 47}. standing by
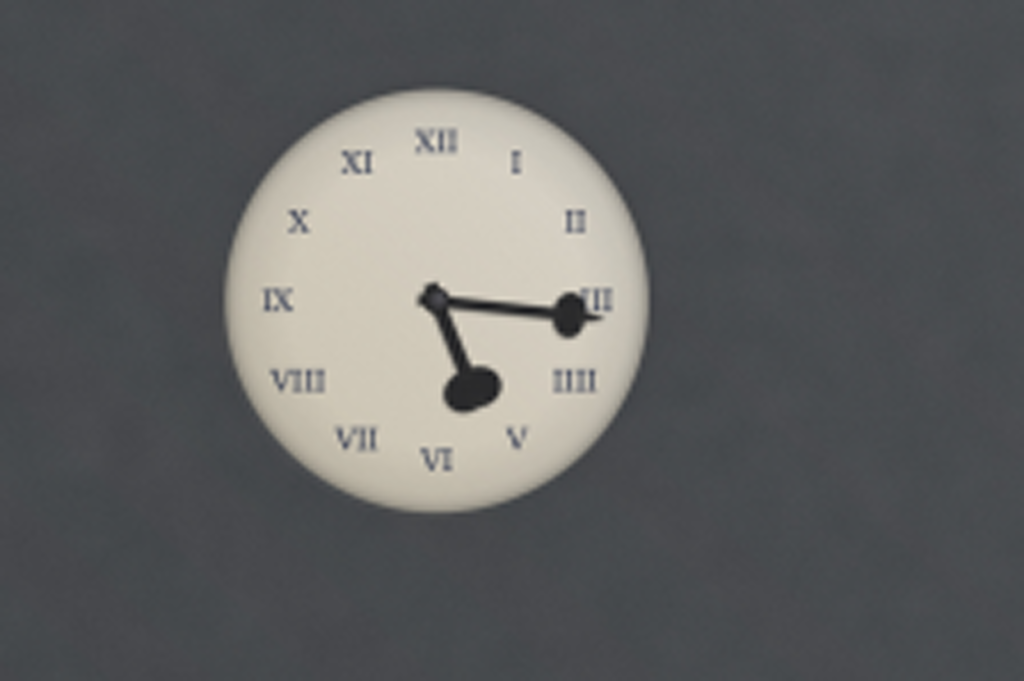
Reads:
{"hour": 5, "minute": 16}
